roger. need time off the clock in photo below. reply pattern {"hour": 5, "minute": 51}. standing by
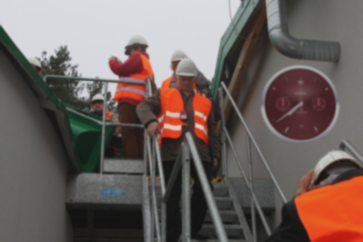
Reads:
{"hour": 7, "minute": 39}
